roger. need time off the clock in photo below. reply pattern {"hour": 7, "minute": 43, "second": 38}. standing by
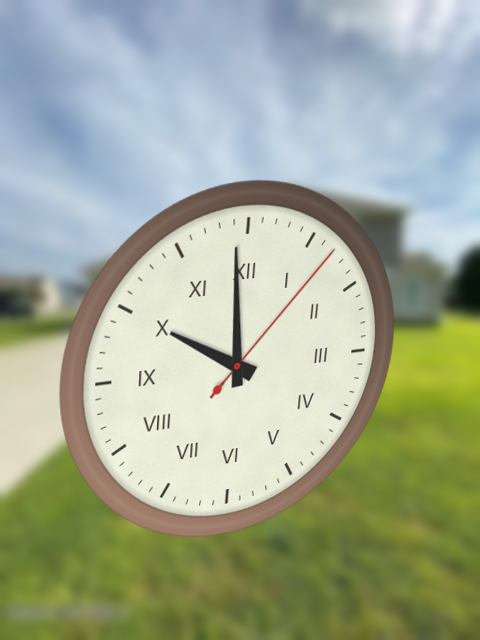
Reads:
{"hour": 9, "minute": 59, "second": 7}
